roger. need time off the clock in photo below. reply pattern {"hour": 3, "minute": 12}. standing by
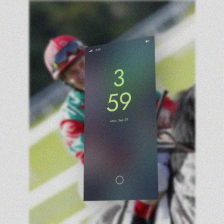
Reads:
{"hour": 3, "minute": 59}
